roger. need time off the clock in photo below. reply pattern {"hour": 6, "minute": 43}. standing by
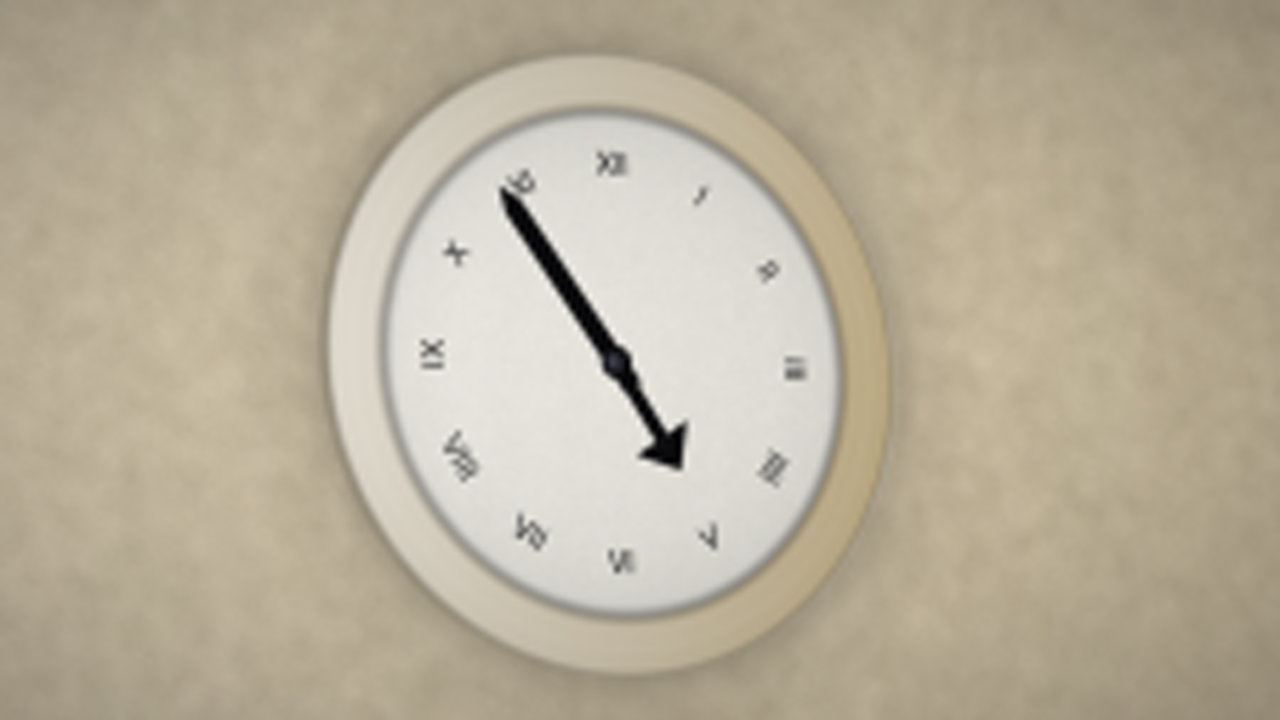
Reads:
{"hour": 4, "minute": 54}
